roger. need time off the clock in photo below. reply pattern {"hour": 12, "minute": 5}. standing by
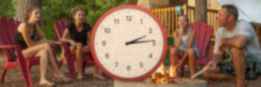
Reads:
{"hour": 2, "minute": 14}
